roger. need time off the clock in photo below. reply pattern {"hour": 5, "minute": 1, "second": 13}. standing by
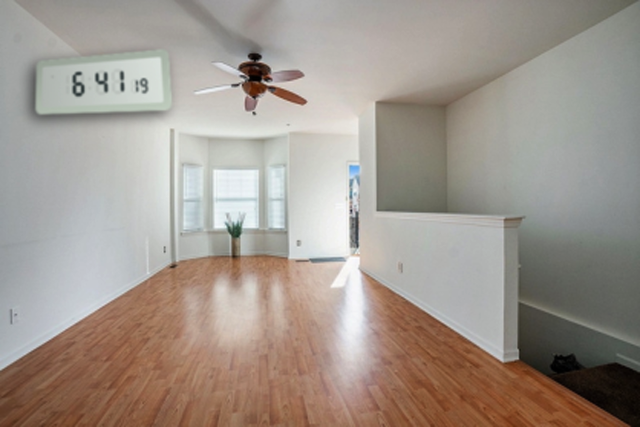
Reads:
{"hour": 6, "minute": 41, "second": 19}
